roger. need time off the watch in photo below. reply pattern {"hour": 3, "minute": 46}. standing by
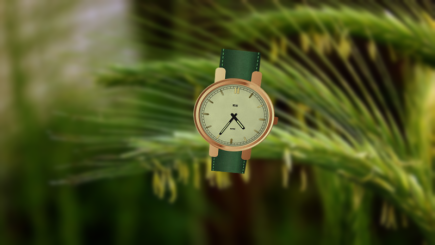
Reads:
{"hour": 4, "minute": 35}
